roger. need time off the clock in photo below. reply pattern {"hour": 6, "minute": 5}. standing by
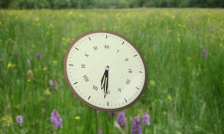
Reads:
{"hour": 6, "minute": 31}
